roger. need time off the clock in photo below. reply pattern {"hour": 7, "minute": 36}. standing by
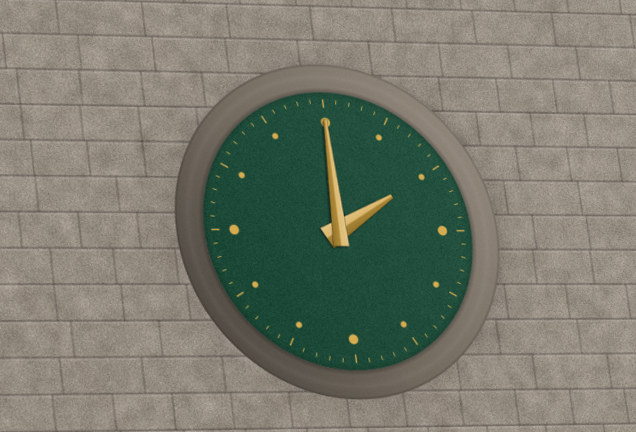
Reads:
{"hour": 2, "minute": 0}
